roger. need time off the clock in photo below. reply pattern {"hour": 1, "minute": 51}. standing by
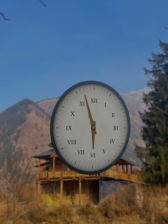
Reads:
{"hour": 5, "minute": 57}
